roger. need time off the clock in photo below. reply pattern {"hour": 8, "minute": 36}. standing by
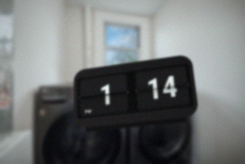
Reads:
{"hour": 1, "minute": 14}
